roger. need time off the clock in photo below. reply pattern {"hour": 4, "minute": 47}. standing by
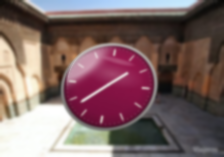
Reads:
{"hour": 1, "minute": 38}
